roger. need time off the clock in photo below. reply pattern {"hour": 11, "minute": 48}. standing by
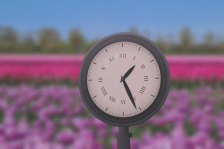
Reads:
{"hour": 1, "minute": 26}
